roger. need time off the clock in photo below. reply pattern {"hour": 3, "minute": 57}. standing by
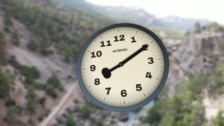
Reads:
{"hour": 8, "minute": 10}
